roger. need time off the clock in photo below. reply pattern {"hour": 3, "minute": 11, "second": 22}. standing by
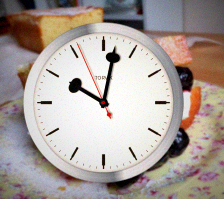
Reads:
{"hour": 10, "minute": 1, "second": 56}
